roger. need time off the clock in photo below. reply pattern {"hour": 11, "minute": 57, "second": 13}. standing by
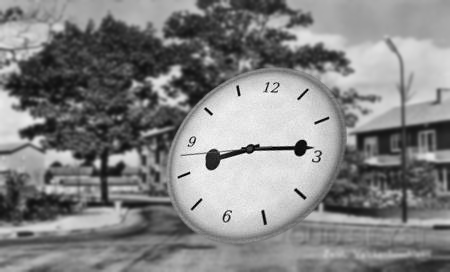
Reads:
{"hour": 8, "minute": 13, "second": 43}
